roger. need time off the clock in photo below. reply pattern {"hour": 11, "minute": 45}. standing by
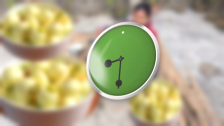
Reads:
{"hour": 8, "minute": 30}
